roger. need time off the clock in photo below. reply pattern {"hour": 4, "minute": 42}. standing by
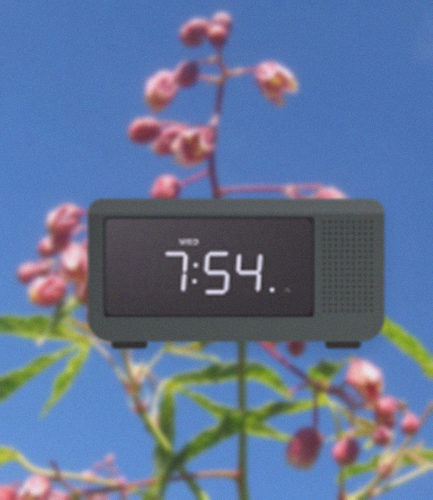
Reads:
{"hour": 7, "minute": 54}
